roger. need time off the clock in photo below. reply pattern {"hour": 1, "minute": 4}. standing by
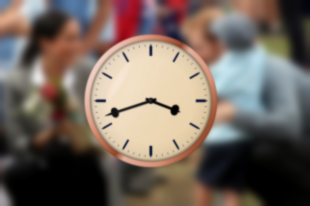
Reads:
{"hour": 3, "minute": 42}
